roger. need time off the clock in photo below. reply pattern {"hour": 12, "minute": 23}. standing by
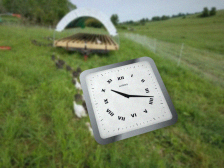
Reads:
{"hour": 10, "minute": 18}
